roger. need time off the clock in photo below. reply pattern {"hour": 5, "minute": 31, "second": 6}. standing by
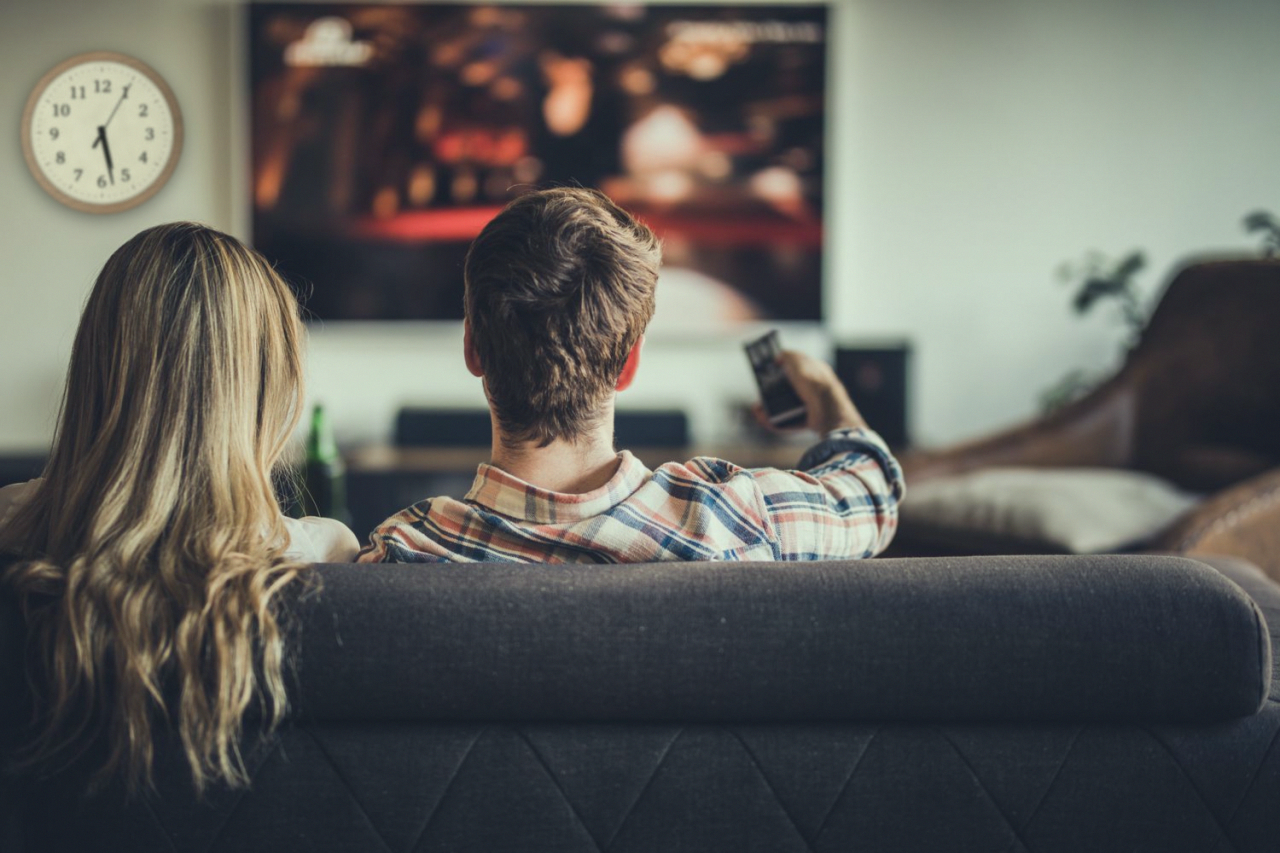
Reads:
{"hour": 5, "minute": 28, "second": 5}
